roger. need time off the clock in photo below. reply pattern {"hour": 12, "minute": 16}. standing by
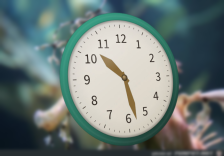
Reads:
{"hour": 10, "minute": 28}
